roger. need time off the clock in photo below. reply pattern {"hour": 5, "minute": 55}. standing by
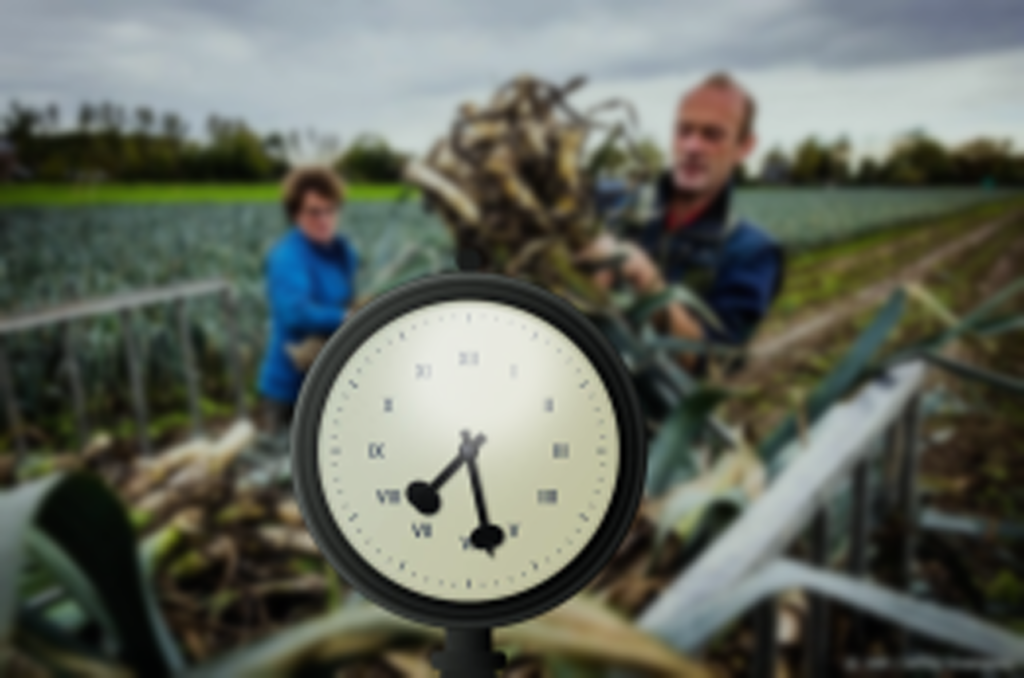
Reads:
{"hour": 7, "minute": 28}
